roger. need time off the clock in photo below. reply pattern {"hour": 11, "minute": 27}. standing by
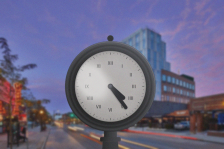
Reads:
{"hour": 4, "minute": 24}
